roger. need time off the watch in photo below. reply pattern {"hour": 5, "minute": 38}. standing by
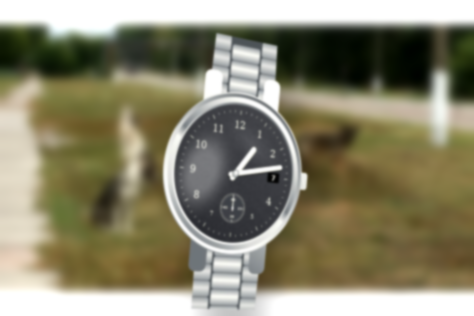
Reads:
{"hour": 1, "minute": 13}
